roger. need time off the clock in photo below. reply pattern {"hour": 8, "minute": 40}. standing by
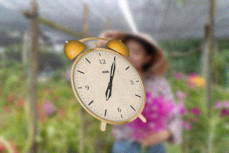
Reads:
{"hour": 7, "minute": 5}
